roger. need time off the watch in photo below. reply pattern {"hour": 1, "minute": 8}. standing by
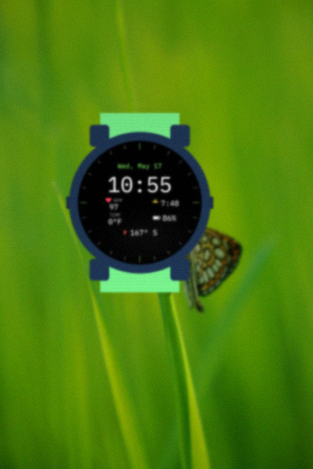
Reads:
{"hour": 10, "minute": 55}
